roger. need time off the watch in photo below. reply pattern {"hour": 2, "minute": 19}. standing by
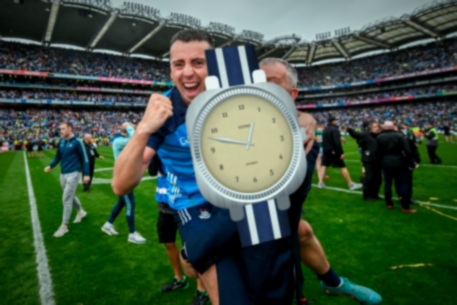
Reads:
{"hour": 12, "minute": 48}
